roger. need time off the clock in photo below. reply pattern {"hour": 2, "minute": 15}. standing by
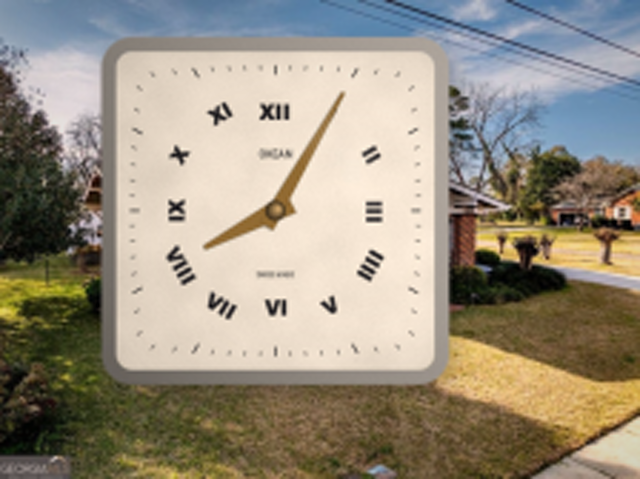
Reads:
{"hour": 8, "minute": 5}
